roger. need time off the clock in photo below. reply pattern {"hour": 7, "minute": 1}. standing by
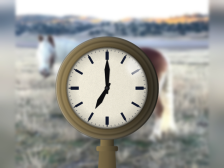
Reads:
{"hour": 7, "minute": 0}
